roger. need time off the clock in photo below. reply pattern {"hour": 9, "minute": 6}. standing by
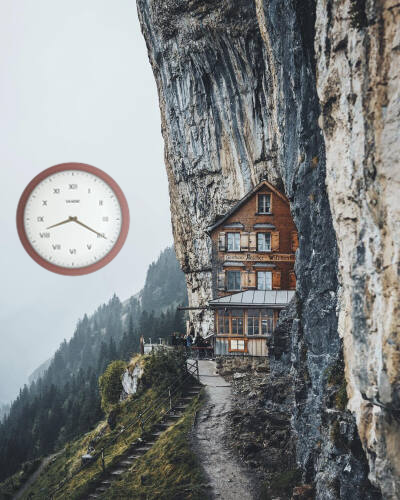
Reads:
{"hour": 8, "minute": 20}
